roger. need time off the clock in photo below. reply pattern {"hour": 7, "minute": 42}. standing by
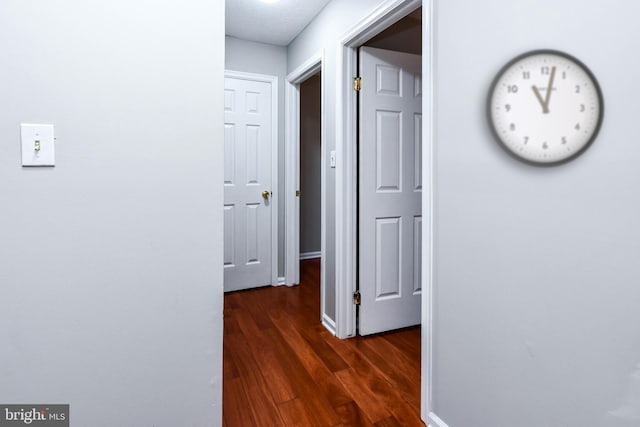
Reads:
{"hour": 11, "minute": 2}
